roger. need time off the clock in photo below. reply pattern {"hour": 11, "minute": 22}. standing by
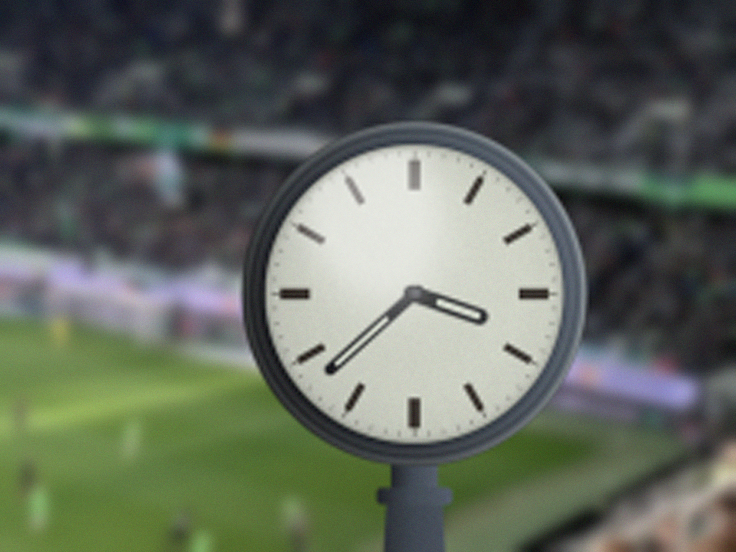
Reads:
{"hour": 3, "minute": 38}
